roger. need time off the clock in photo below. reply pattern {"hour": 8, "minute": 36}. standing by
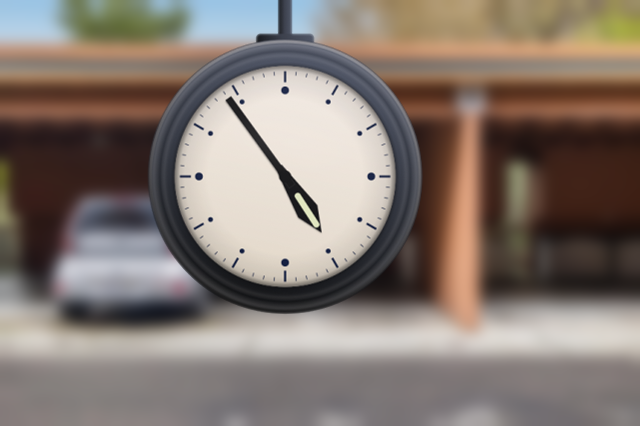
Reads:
{"hour": 4, "minute": 54}
